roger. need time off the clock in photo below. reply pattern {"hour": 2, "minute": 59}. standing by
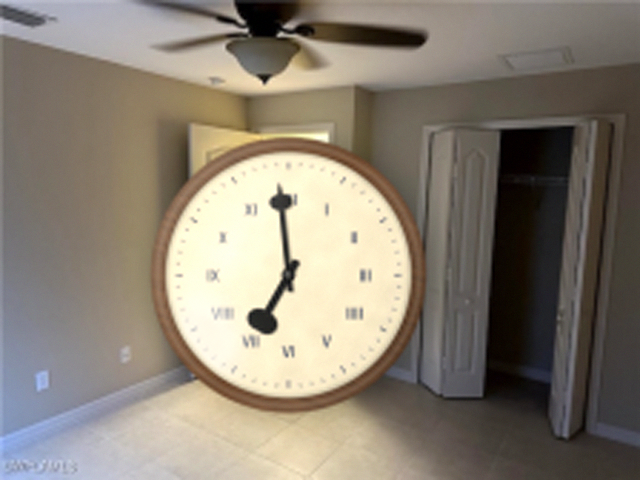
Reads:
{"hour": 6, "minute": 59}
